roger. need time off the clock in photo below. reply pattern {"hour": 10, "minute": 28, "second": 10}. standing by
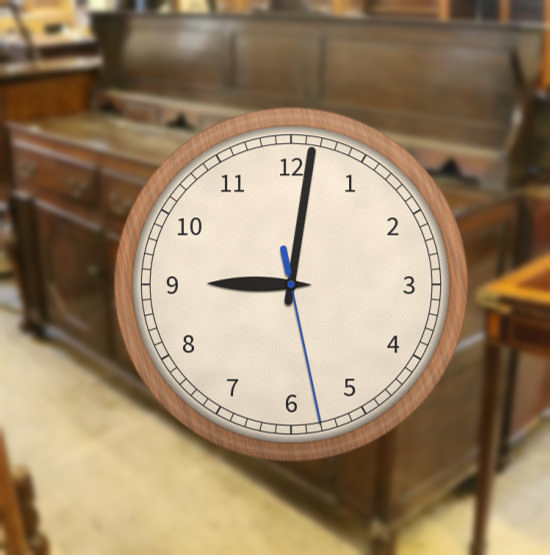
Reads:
{"hour": 9, "minute": 1, "second": 28}
